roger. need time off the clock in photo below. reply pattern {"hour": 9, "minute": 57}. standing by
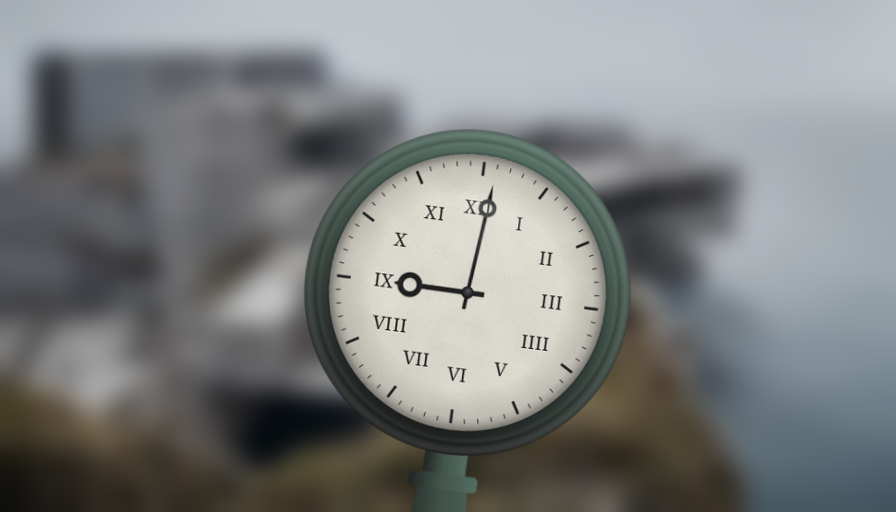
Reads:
{"hour": 9, "minute": 1}
